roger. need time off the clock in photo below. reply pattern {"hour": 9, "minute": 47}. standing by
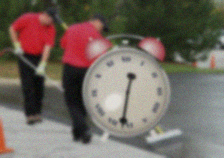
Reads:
{"hour": 12, "minute": 32}
